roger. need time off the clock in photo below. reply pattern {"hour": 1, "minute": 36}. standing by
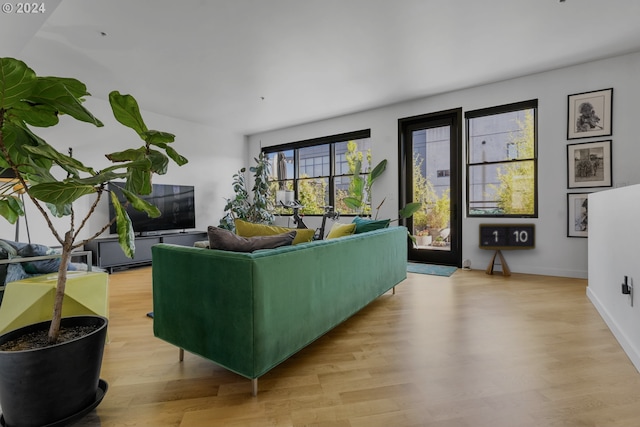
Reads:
{"hour": 1, "minute": 10}
